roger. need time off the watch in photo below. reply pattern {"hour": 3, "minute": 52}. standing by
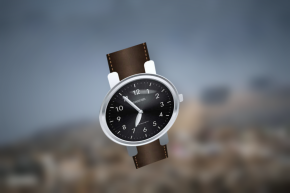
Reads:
{"hour": 6, "minute": 55}
